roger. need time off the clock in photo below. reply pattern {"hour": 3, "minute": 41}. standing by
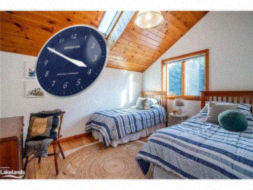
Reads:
{"hour": 3, "minute": 50}
